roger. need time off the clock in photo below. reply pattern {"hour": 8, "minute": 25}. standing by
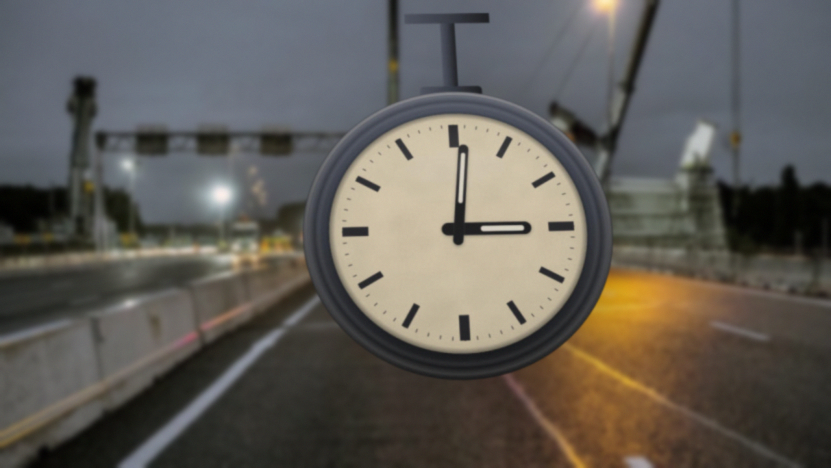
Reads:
{"hour": 3, "minute": 1}
